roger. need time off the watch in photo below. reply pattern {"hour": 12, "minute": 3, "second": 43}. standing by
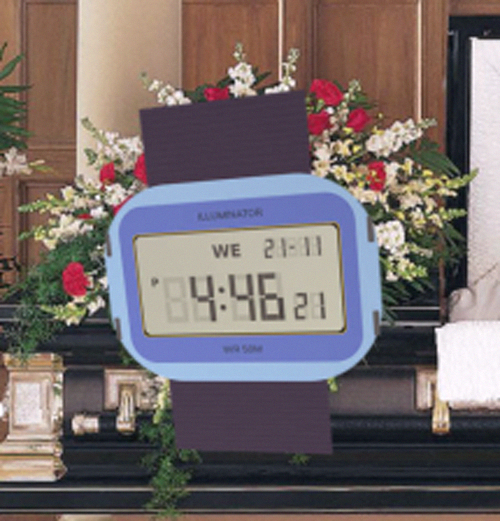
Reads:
{"hour": 4, "minute": 46, "second": 21}
